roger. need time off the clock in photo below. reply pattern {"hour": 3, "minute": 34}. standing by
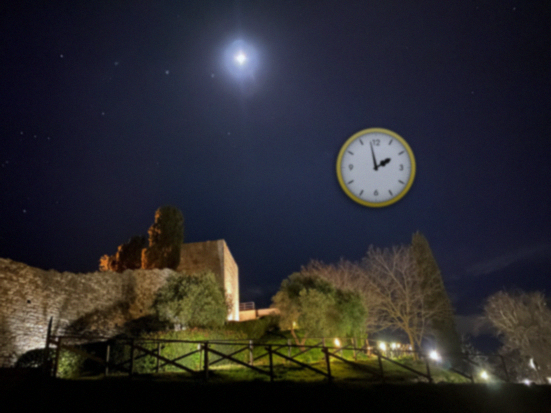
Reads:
{"hour": 1, "minute": 58}
